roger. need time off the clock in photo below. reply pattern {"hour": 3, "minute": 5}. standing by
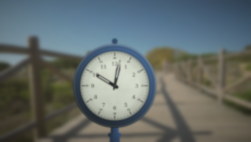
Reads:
{"hour": 10, "minute": 2}
